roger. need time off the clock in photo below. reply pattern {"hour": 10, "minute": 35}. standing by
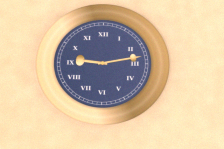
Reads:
{"hour": 9, "minute": 13}
